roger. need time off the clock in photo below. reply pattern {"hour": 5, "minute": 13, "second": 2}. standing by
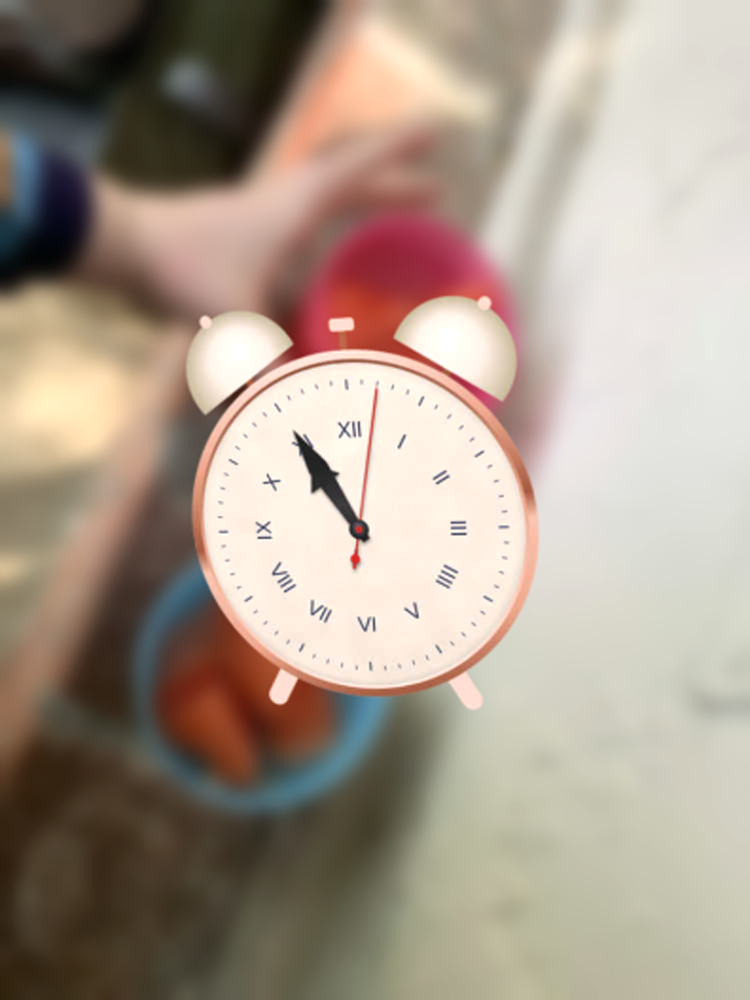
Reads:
{"hour": 10, "minute": 55, "second": 2}
